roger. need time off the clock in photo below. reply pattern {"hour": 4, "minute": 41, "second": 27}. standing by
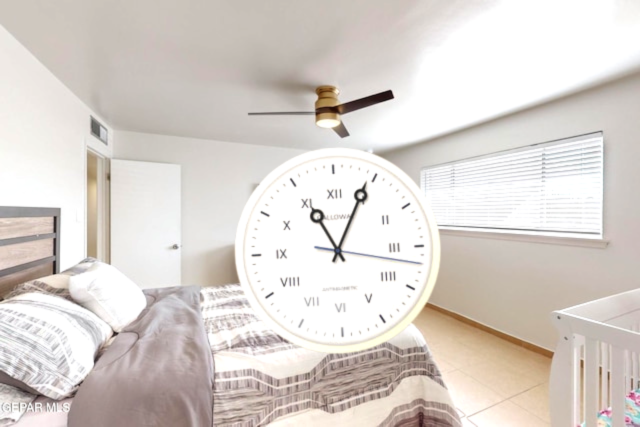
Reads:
{"hour": 11, "minute": 4, "second": 17}
